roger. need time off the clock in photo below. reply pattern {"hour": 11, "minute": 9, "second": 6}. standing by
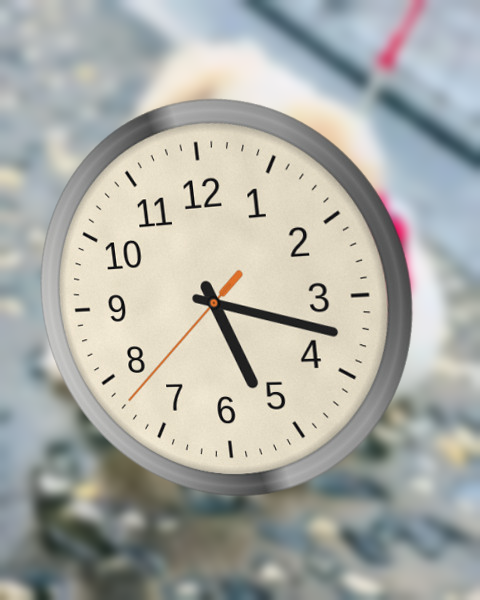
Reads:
{"hour": 5, "minute": 17, "second": 38}
